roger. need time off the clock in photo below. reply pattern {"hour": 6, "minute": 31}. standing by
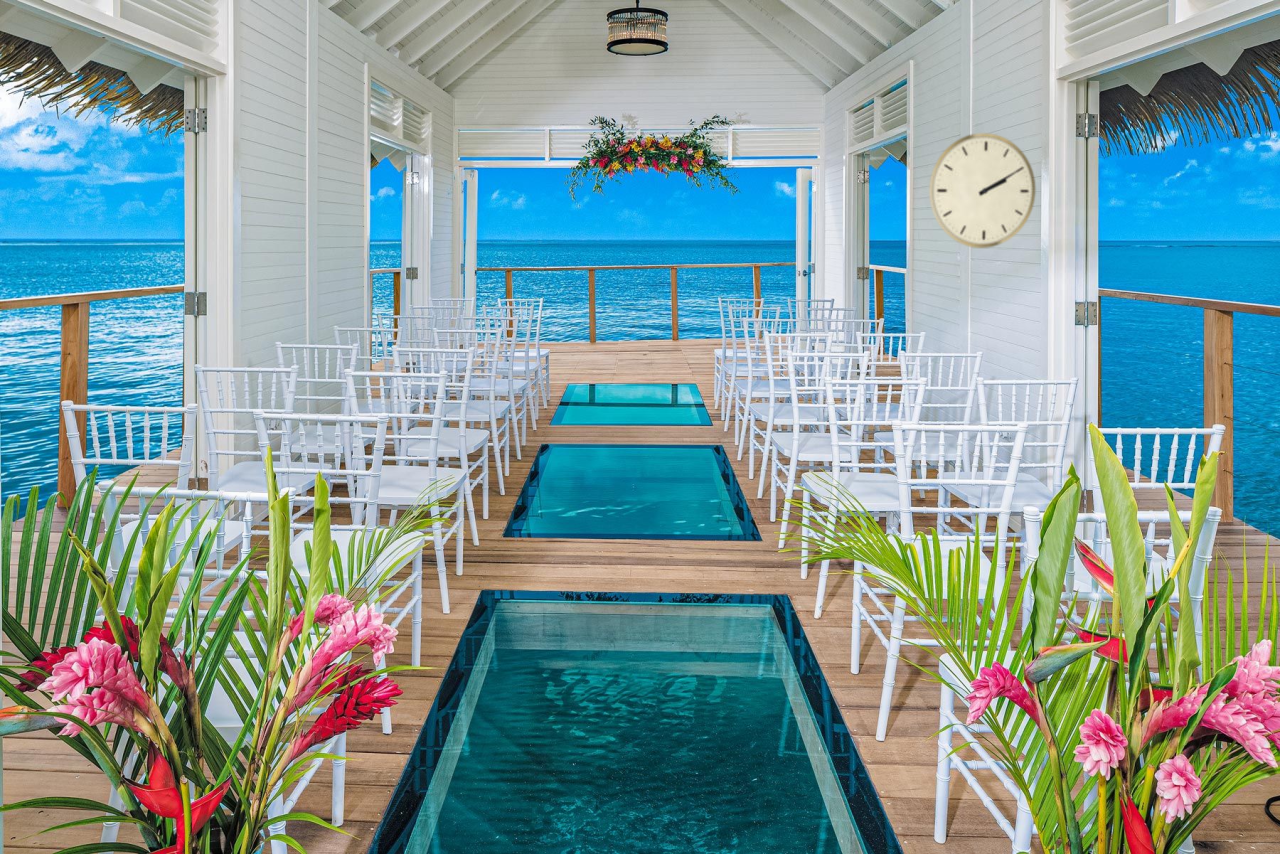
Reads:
{"hour": 2, "minute": 10}
